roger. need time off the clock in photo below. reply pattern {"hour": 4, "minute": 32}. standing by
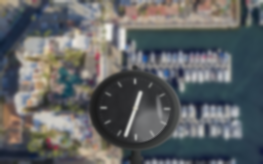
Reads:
{"hour": 12, "minute": 33}
